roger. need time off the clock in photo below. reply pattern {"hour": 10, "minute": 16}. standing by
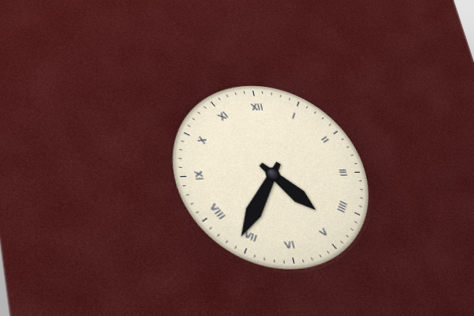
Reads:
{"hour": 4, "minute": 36}
